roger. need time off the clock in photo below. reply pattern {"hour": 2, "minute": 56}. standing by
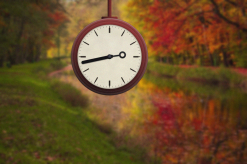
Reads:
{"hour": 2, "minute": 43}
